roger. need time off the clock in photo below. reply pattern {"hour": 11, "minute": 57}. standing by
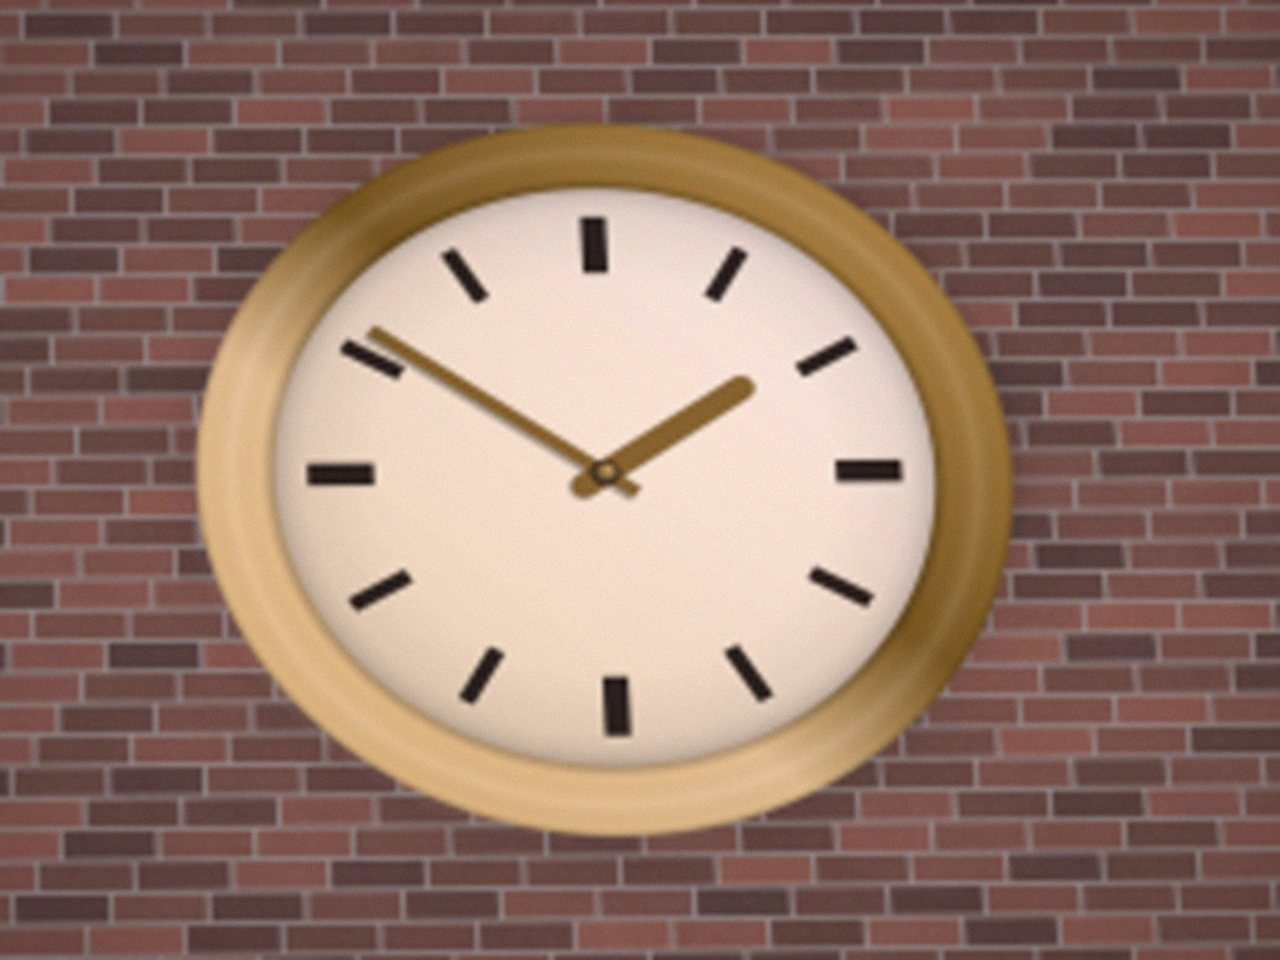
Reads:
{"hour": 1, "minute": 51}
